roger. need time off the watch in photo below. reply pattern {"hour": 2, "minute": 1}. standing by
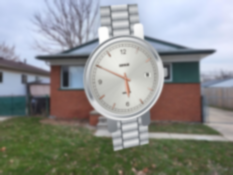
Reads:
{"hour": 5, "minute": 50}
